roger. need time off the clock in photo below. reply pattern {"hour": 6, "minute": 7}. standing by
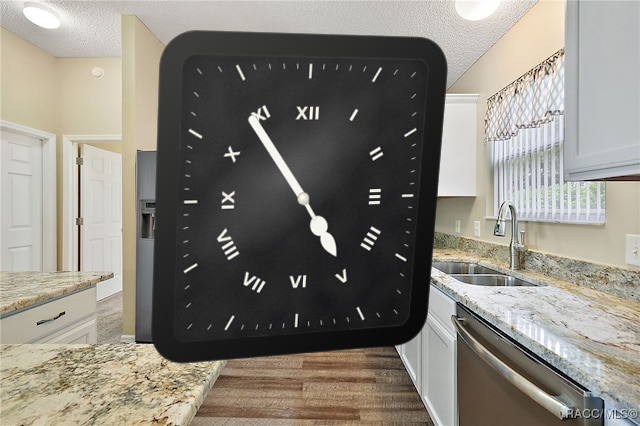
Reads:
{"hour": 4, "minute": 54}
